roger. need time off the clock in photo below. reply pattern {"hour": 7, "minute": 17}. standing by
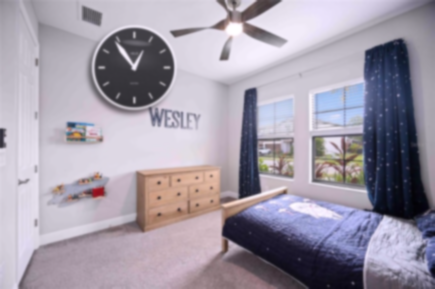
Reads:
{"hour": 12, "minute": 54}
